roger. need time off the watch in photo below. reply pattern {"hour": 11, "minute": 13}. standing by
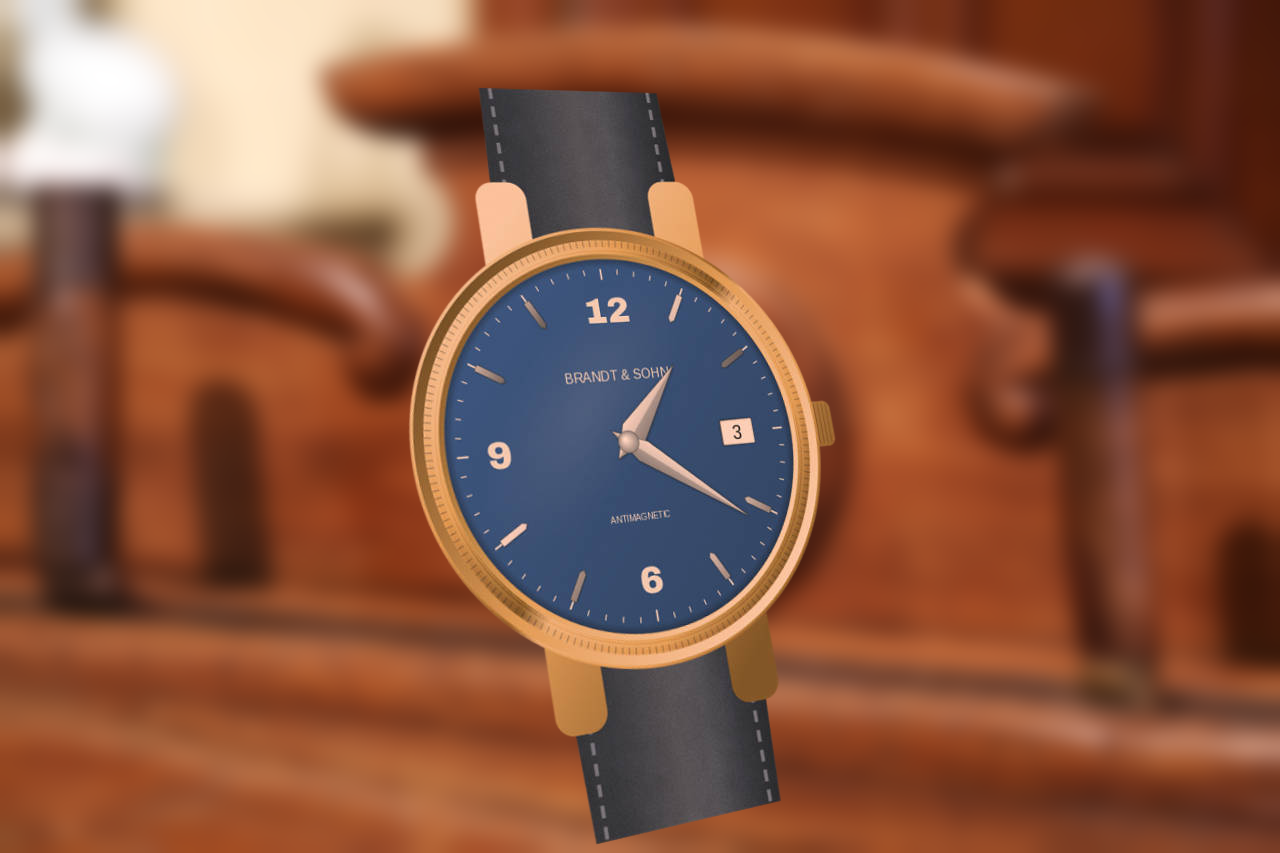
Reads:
{"hour": 1, "minute": 21}
